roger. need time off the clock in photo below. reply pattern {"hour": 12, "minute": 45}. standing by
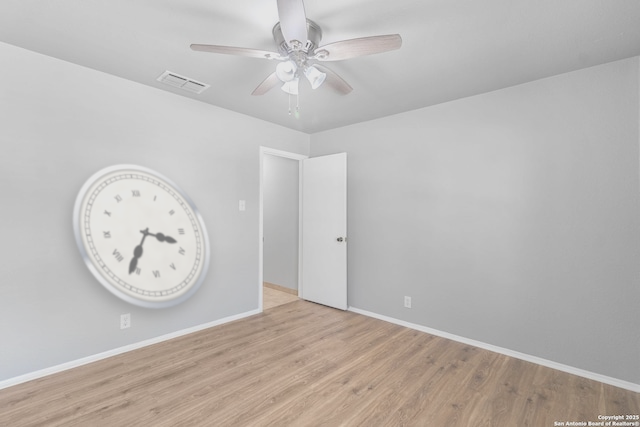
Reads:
{"hour": 3, "minute": 36}
